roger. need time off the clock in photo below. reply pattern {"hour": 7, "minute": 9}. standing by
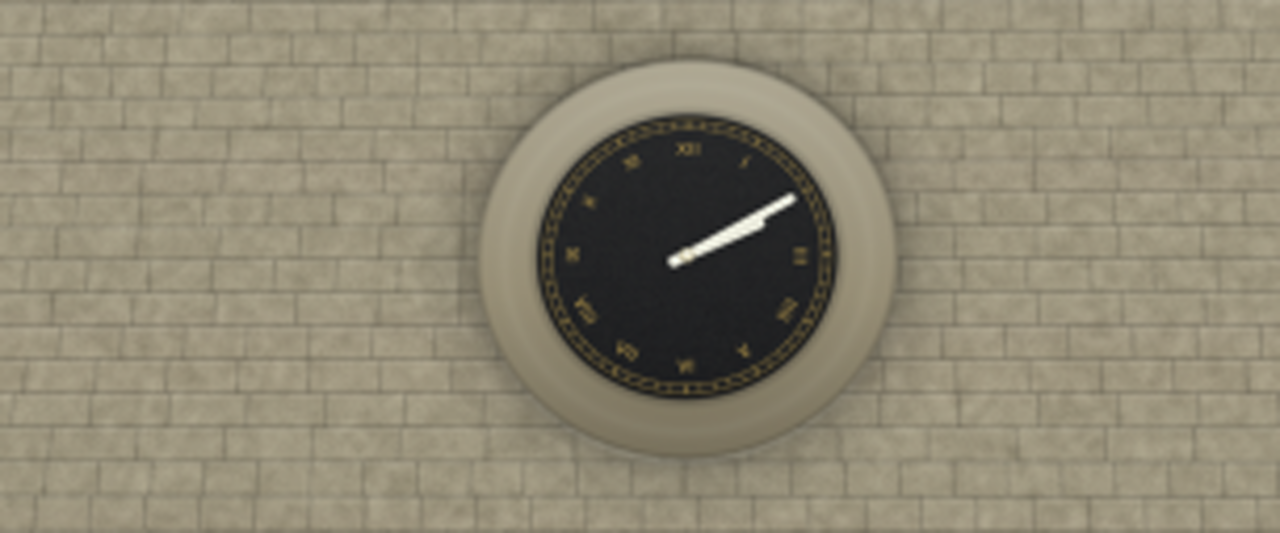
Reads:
{"hour": 2, "minute": 10}
